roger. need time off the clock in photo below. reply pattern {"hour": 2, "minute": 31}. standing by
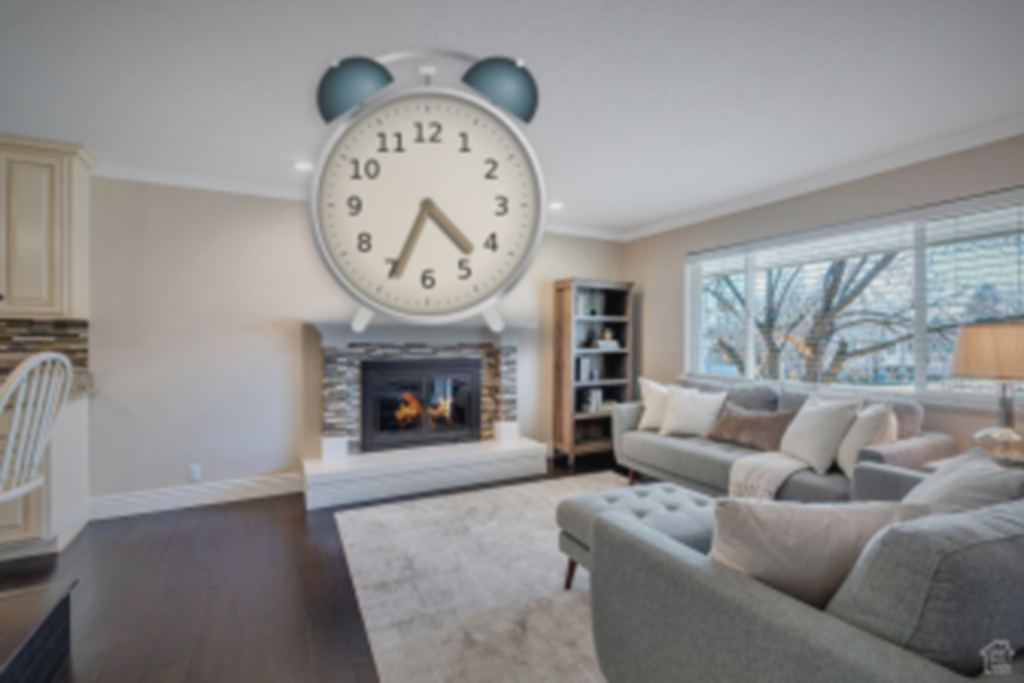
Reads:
{"hour": 4, "minute": 34}
